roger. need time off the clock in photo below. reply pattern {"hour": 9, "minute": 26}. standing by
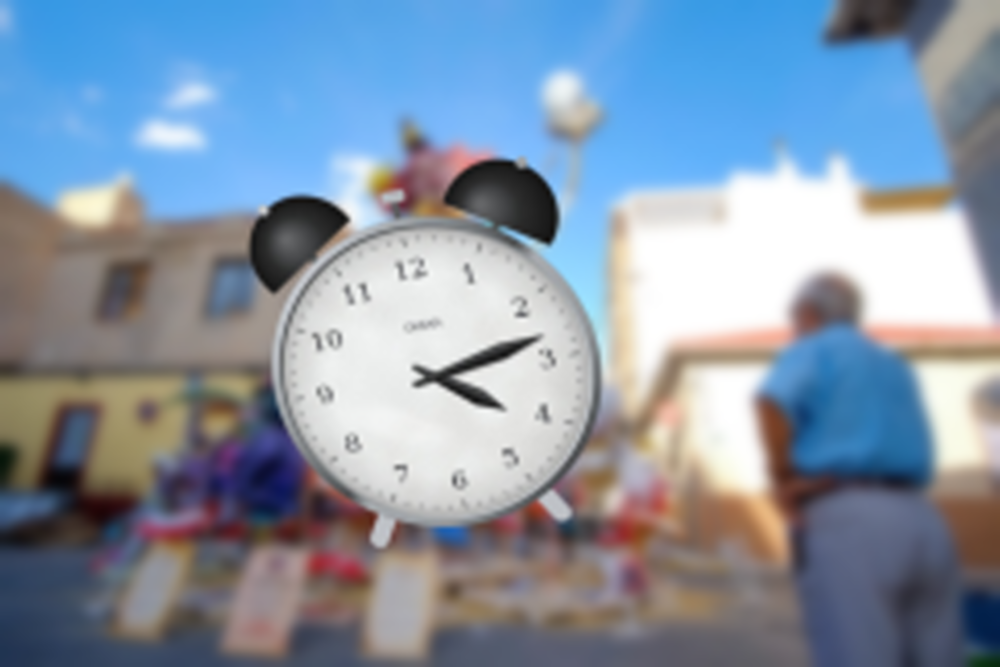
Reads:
{"hour": 4, "minute": 13}
